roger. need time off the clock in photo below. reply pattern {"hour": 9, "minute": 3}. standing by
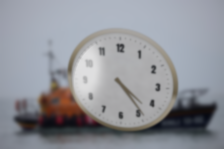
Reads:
{"hour": 4, "minute": 24}
